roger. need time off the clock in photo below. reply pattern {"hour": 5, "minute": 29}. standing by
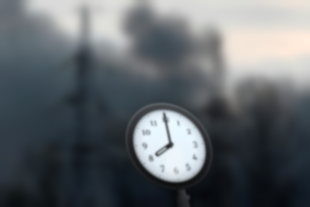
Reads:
{"hour": 8, "minute": 0}
